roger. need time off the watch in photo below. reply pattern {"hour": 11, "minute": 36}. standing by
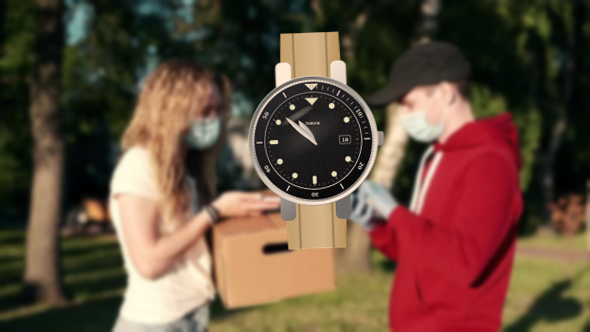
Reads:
{"hour": 10, "minute": 52}
